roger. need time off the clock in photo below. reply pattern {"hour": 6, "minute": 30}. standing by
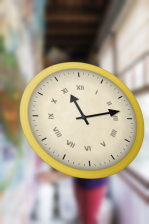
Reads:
{"hour": 11, "minute": 13}
